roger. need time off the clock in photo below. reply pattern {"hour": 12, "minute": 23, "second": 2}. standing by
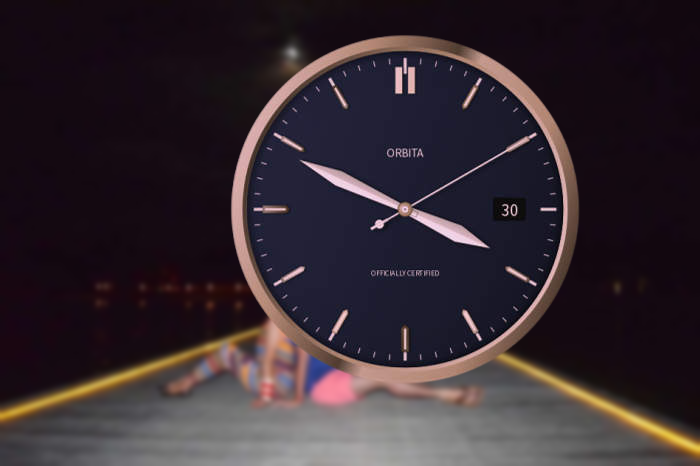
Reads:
{"hour": 3, "minute": 49, "second": 10}
